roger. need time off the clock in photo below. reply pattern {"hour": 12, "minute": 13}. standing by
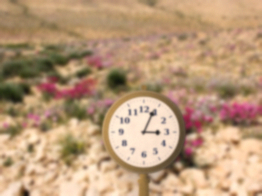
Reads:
{"hour": 3, "minute": 4}
